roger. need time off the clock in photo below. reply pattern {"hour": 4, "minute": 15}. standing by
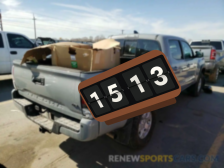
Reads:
{"hour": 15, "minute": 13}
